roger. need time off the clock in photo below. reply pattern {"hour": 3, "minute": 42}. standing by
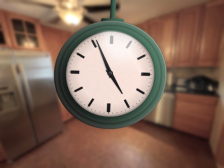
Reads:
{"hour": 4, "minute": 56}
